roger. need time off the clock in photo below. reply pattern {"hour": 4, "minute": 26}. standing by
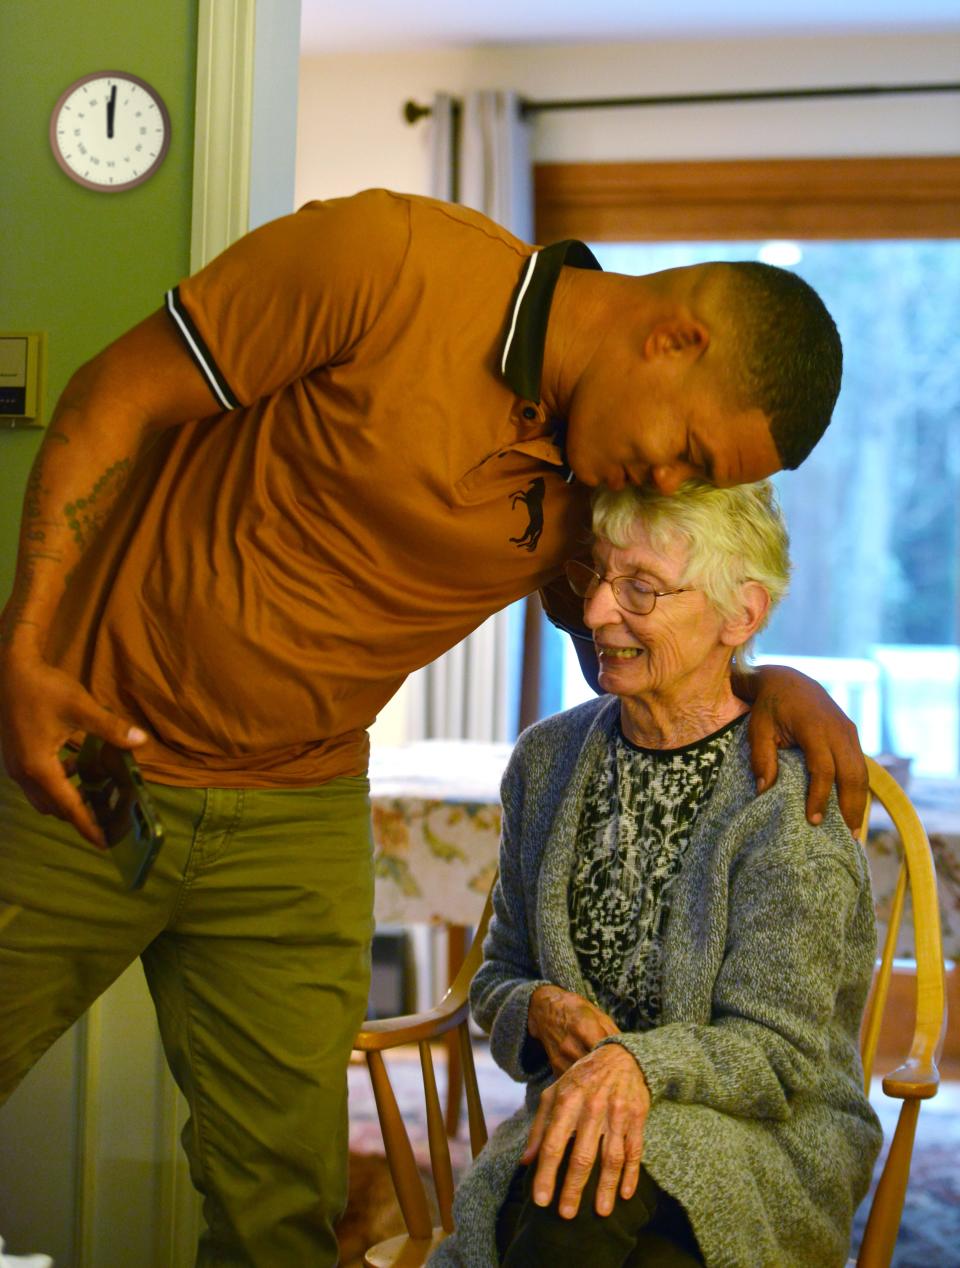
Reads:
{"hour": 12, "minute": 1}
